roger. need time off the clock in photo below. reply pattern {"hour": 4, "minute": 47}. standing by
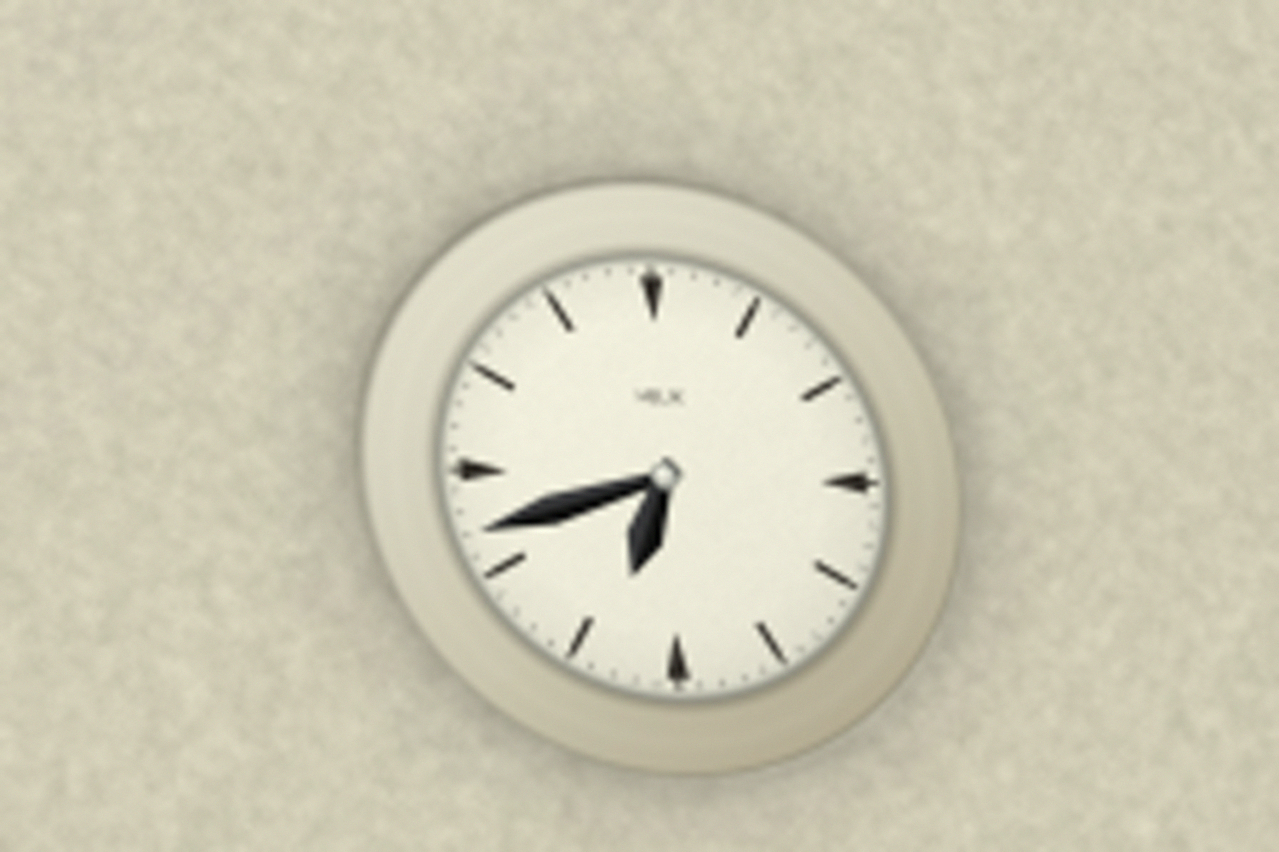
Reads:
{"hour": 6, "minute": 42}
